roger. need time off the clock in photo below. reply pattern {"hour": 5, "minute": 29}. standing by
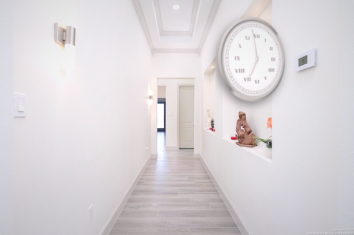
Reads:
{"hour": 6, "minute": 58}
